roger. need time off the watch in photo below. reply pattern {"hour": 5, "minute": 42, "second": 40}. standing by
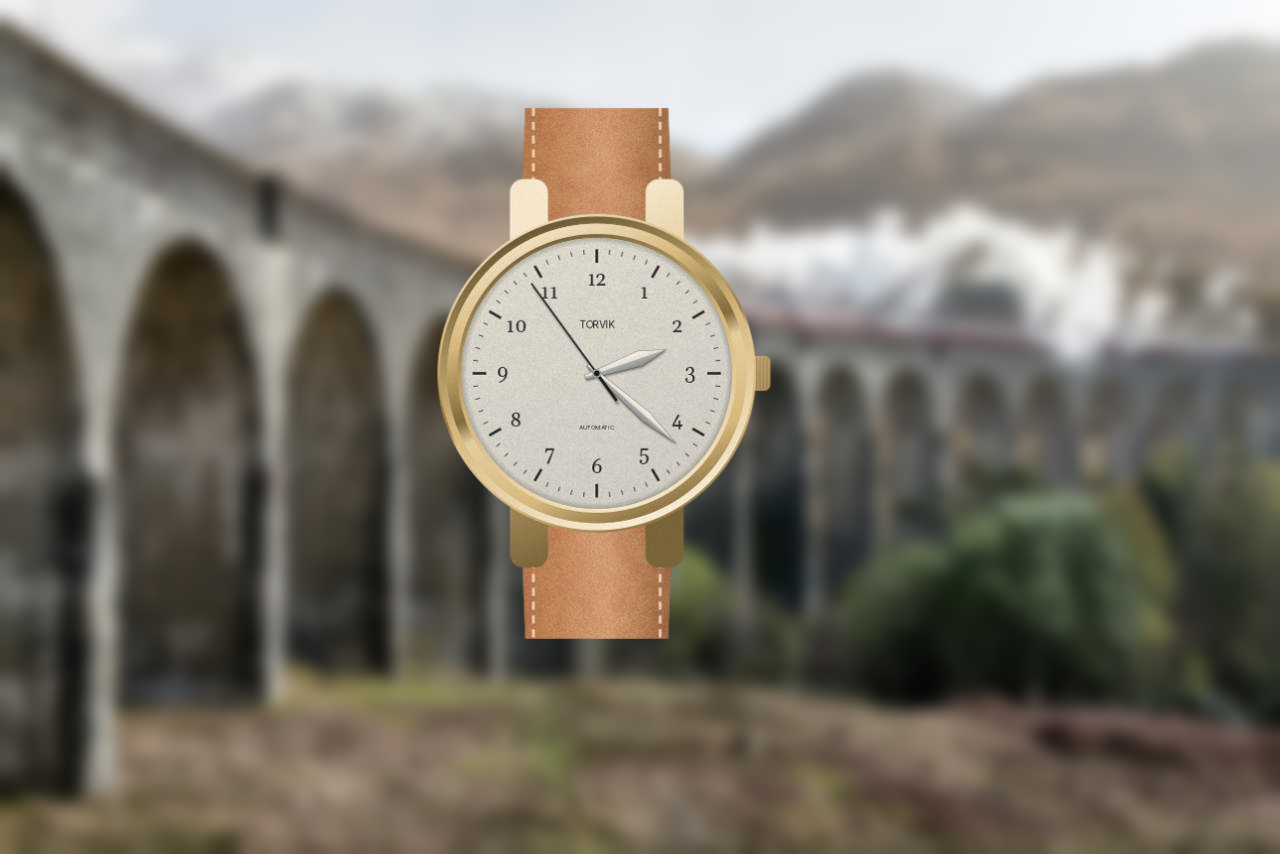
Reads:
{"hour": 2, "minute": 21, "second": 54}
